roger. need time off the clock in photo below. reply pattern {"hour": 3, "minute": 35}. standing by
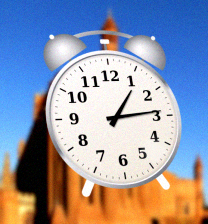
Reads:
{"hour": 1, "minute": 14}
